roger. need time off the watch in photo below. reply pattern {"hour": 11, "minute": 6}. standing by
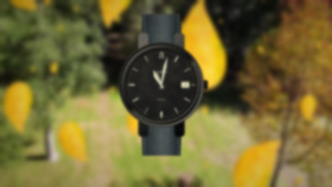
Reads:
{"hour": 11, "minute": 2}
